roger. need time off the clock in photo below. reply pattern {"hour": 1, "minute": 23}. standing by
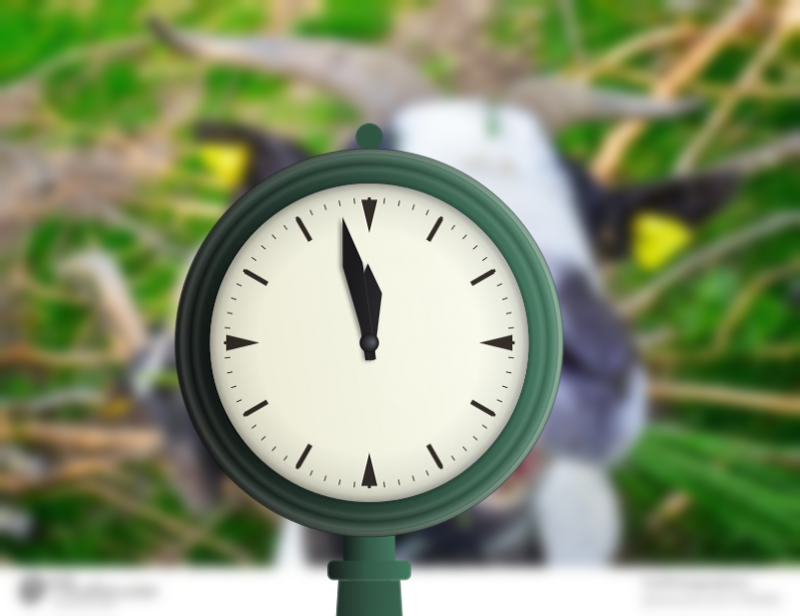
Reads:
{"hour": 11, "minute": 58}
